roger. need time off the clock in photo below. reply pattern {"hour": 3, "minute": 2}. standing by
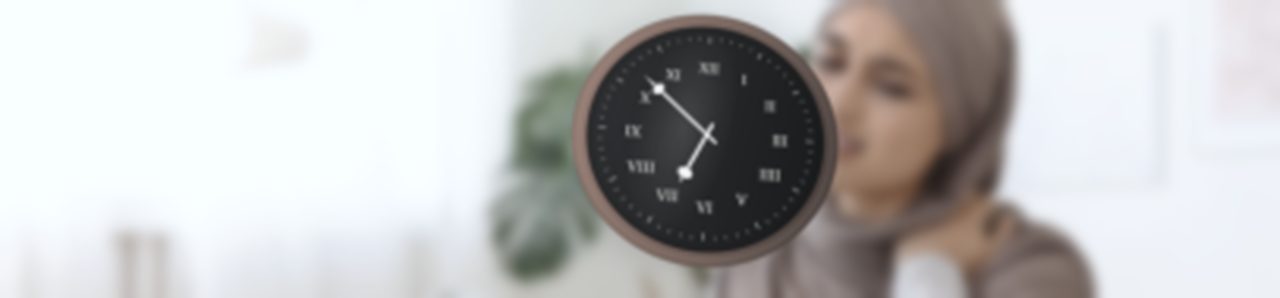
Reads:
{"hour": 6, "minute": 52}
